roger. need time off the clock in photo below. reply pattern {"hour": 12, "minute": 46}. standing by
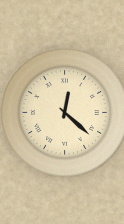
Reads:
{"hour": 12, "minute": 22}
